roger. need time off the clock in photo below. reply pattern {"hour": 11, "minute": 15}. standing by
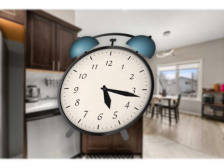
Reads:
{"hour": 5, "minute": 17}
